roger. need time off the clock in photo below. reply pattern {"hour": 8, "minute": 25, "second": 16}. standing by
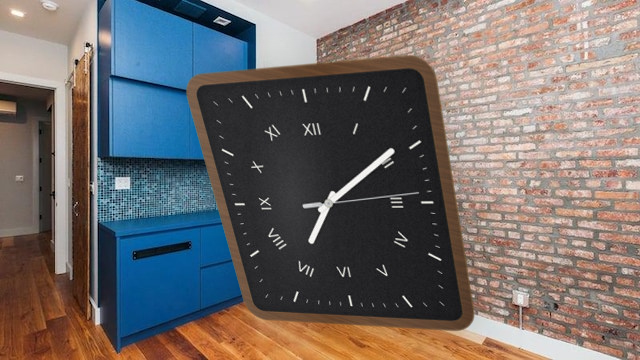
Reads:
{"hour": 7, "minute": 9, "second": 14}
